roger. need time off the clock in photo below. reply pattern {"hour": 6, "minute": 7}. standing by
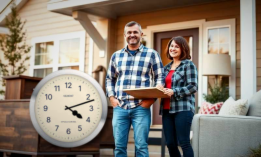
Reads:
{"hour": 4, "minute": 12}
